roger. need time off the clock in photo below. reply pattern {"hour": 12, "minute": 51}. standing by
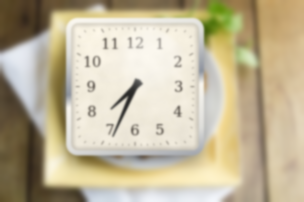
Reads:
{"hour": 7, "minute": 34}
